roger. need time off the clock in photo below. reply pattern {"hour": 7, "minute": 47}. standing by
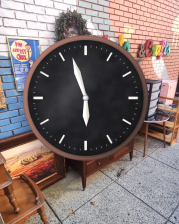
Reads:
{"hour": 5, "minute": 57}
